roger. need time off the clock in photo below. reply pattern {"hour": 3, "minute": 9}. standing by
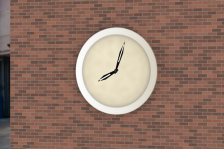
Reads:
{"hour": 8, "minute": 3}
